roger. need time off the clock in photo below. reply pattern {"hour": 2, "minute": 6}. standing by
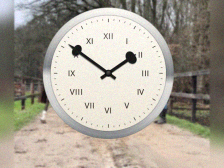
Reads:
{"hour": 1, "minute": 51}
